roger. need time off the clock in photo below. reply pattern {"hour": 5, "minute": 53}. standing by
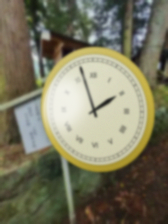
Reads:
{"hour": 1, "minute": 57}
